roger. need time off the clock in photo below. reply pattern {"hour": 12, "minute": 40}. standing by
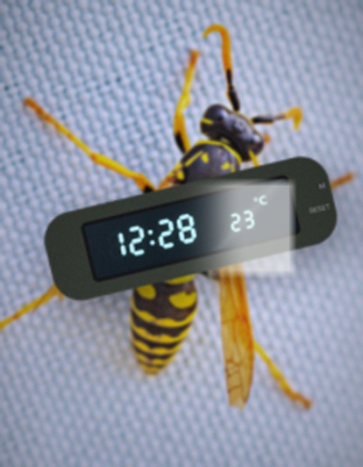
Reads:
{"hour": 12, "minute": 28}
